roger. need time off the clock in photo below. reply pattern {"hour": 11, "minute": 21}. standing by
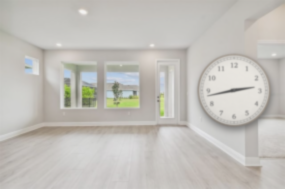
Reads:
{"hour": 2, "minute": 43}
